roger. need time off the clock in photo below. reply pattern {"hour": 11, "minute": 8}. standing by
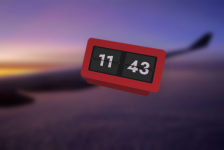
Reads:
{"hour": 11, "minute": 43}
